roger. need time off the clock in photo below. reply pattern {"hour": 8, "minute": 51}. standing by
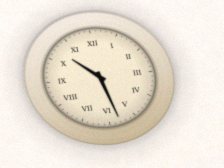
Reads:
{"hour": 10, "minute": 28}
